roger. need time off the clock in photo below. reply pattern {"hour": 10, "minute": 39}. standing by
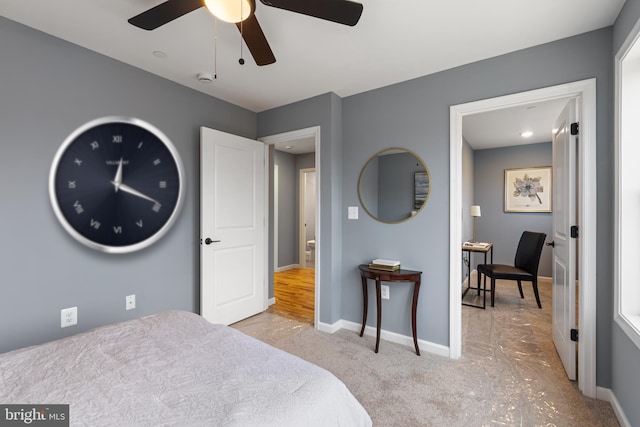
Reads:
{"hour": 12, "minute": 19}
